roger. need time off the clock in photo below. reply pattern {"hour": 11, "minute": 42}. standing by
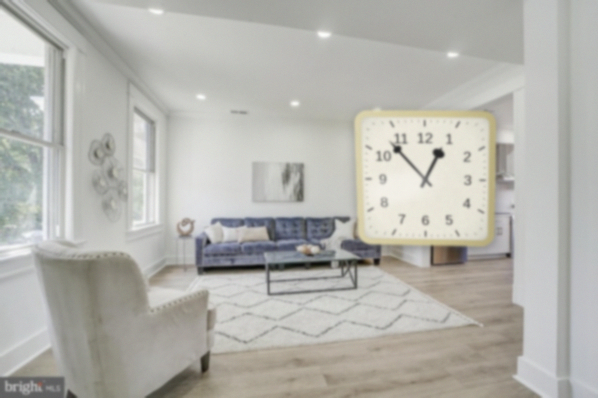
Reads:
{"hour": 12, "minute": 53}
